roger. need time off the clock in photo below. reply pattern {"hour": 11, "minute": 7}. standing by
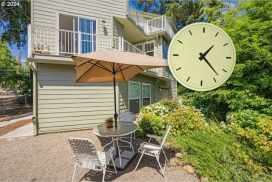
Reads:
{"hour": 1, "minute": 23}
